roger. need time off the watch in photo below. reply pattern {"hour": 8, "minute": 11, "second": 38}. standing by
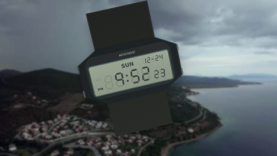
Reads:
{"hour": 9, "minute": 52, "second": 23}
